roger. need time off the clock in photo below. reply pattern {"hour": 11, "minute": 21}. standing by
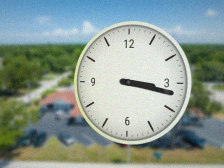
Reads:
{"hour": 3, "minute": 17}
